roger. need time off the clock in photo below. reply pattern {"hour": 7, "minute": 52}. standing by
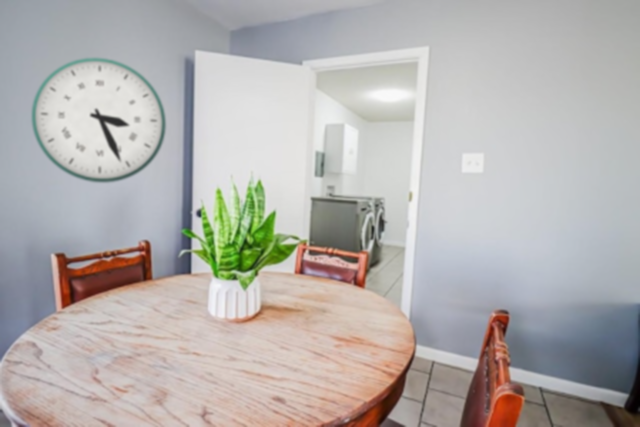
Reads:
{"hour": 3, "minute": 26}
